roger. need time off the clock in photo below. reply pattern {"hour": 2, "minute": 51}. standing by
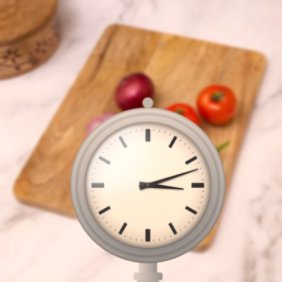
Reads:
{"hour": 3, "minute": 12}
